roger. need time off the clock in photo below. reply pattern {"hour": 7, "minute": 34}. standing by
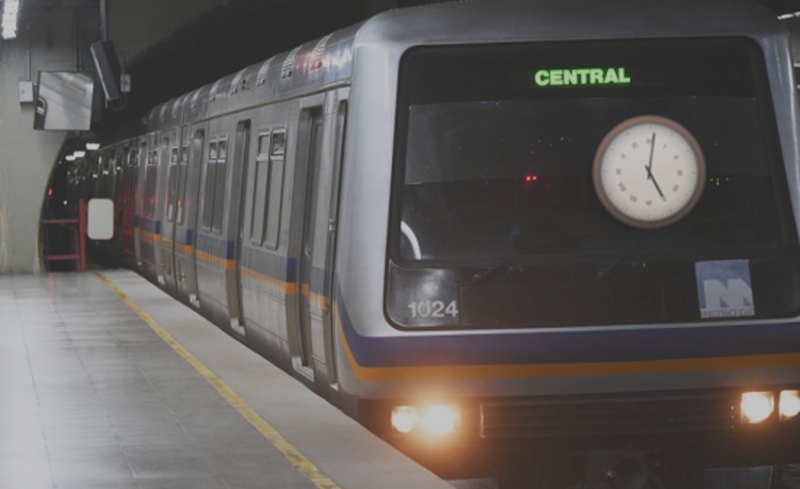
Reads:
{"hour": 5, "minute": 1}
